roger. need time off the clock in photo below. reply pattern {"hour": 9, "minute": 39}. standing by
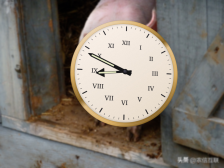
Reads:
{"hour": 8, "minute": 49}
